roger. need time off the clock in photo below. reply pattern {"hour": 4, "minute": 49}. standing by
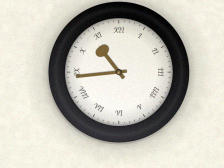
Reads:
{"hour": 10, "minute": 44}
